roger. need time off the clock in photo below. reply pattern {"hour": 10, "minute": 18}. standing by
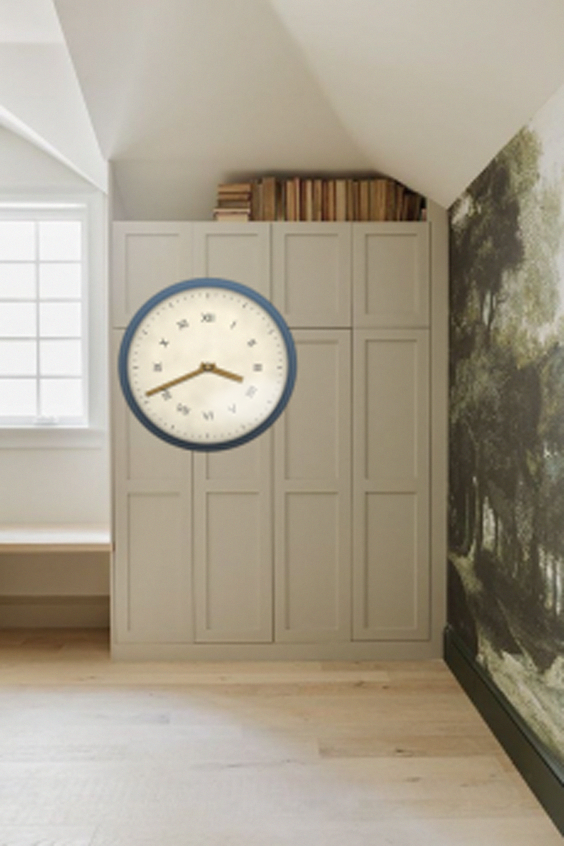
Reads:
{"hour": 3, "minute": 41}
